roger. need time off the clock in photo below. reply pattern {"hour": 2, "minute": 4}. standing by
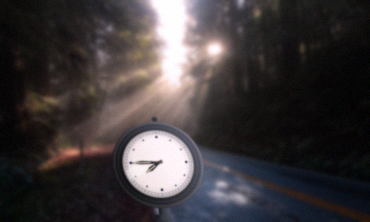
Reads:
{"hour": 7, "minute": 45}
